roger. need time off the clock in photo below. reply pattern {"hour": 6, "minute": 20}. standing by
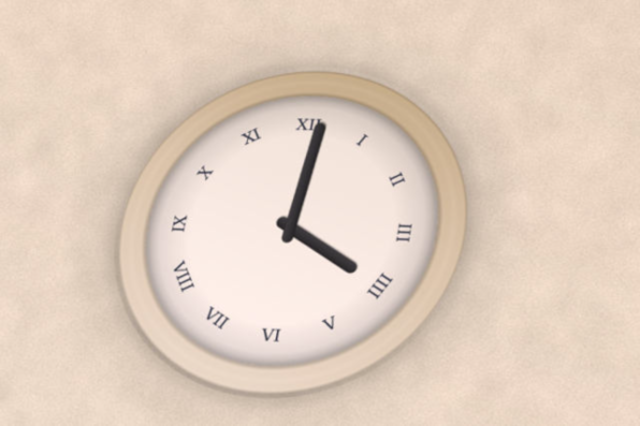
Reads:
{"hour": 4, "minute": 1}
